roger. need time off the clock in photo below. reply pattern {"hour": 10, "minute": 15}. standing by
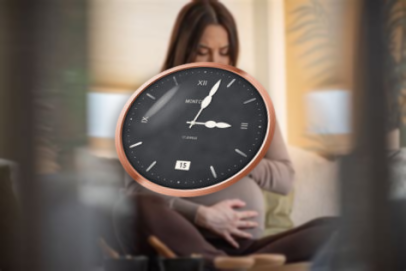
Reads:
{"hour": 3, "minute": 3}
